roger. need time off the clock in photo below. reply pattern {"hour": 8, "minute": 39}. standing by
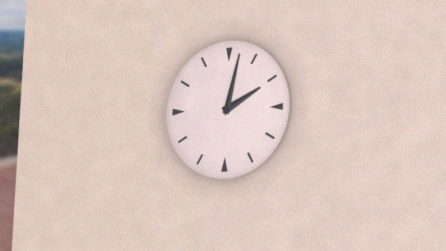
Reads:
{"hour": 2, "minute": 2}
